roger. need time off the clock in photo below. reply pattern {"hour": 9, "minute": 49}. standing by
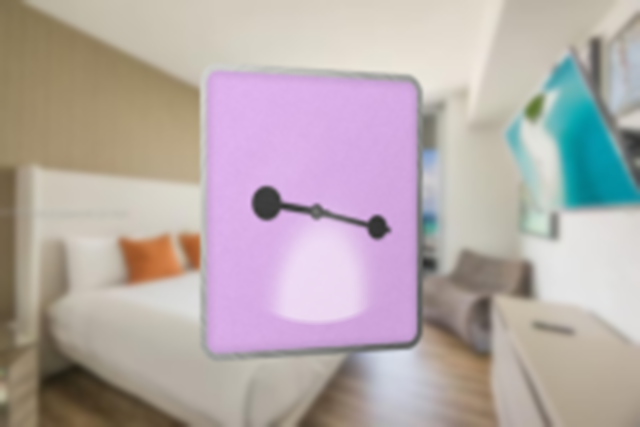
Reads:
{"hour": 9, "minute": 17}
